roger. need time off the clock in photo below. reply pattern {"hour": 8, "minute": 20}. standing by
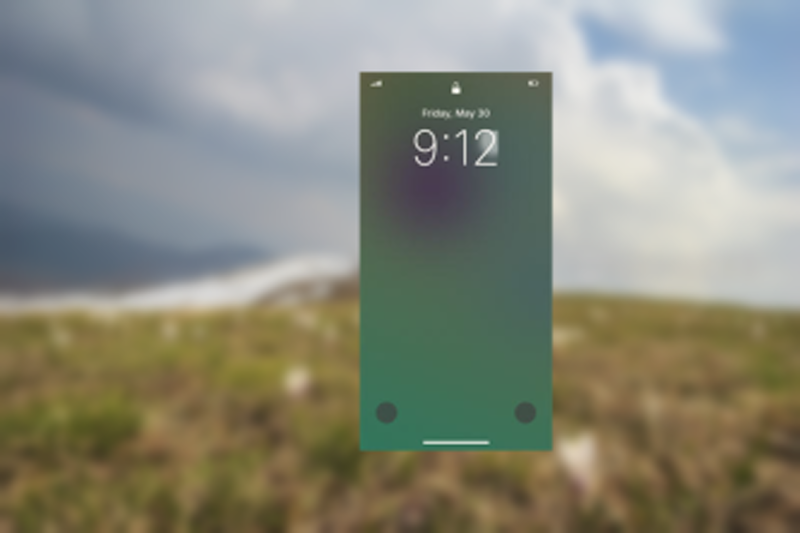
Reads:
{"hour": 9, "minute": 12}
